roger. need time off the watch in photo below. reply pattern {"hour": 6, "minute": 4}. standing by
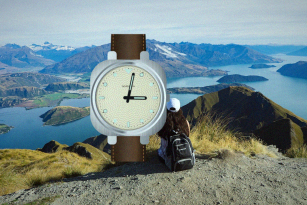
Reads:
{"hour": 3, "minute": 2}
